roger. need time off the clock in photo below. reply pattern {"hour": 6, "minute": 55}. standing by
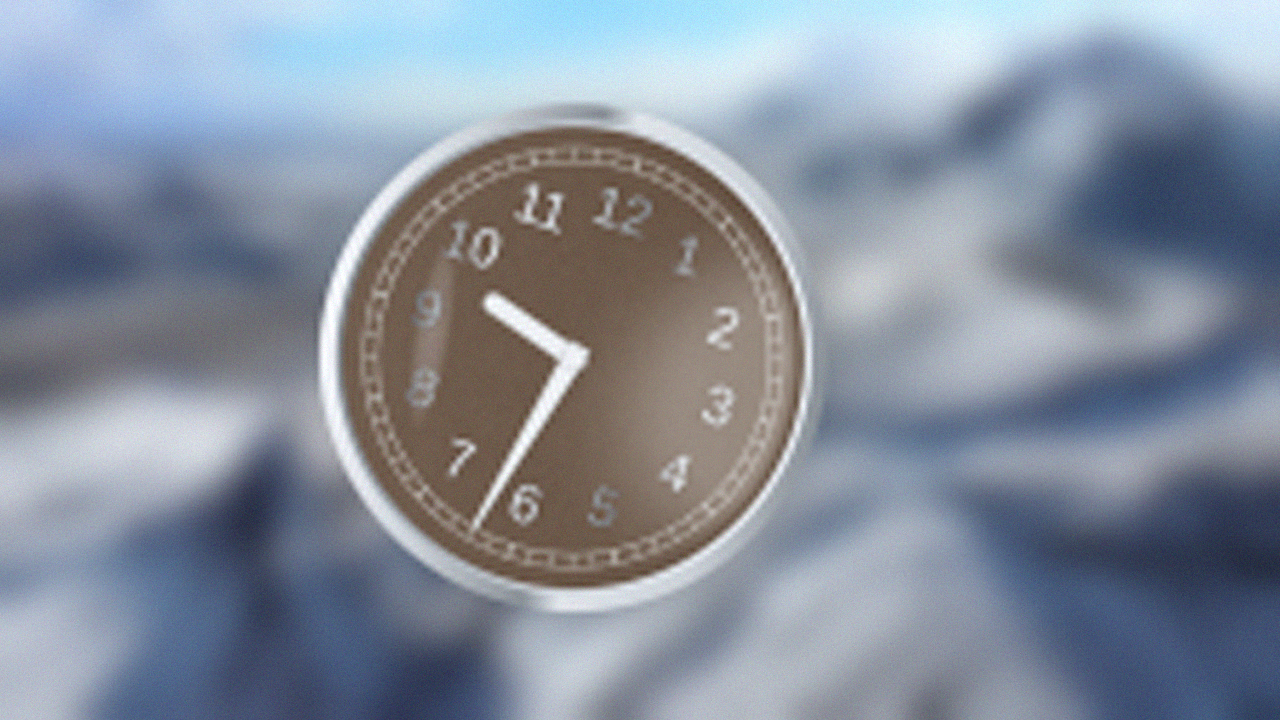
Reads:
{"hour": 9, "minute": 32}
